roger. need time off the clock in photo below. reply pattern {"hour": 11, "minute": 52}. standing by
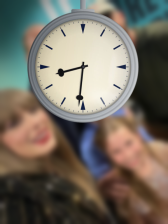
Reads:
{"hour": 8, "minute": 31}
